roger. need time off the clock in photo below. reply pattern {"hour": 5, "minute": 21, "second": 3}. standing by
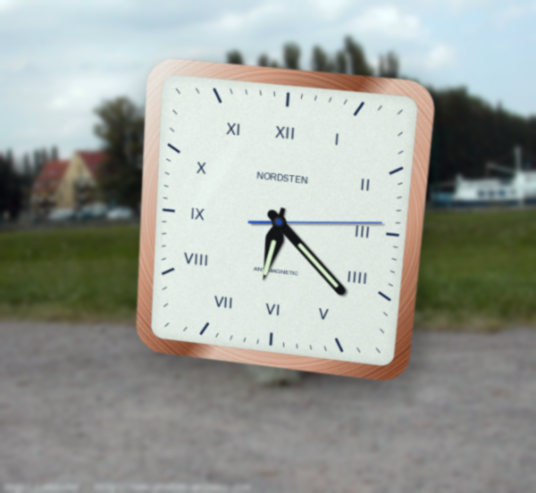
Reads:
{"hour": 6, "minute": 22, "second": 14}
